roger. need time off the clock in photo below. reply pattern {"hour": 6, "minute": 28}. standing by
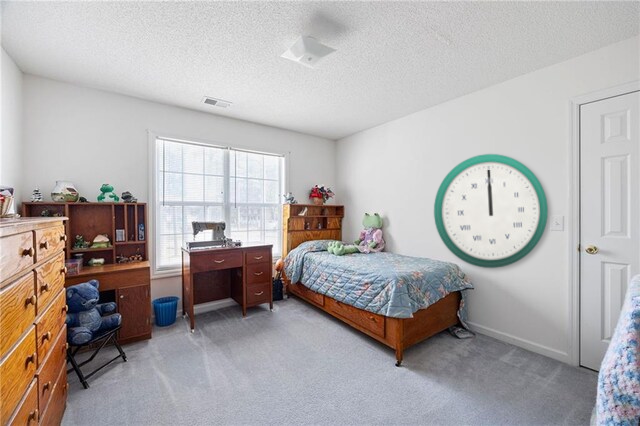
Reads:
{"hour": 12, "minute": 0}
